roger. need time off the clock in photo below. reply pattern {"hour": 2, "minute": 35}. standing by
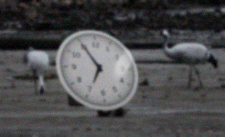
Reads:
{"hour": 6, "minute": 55}
